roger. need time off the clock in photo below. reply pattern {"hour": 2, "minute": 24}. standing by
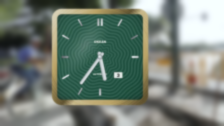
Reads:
{"hour": 5, "minute": 36}
